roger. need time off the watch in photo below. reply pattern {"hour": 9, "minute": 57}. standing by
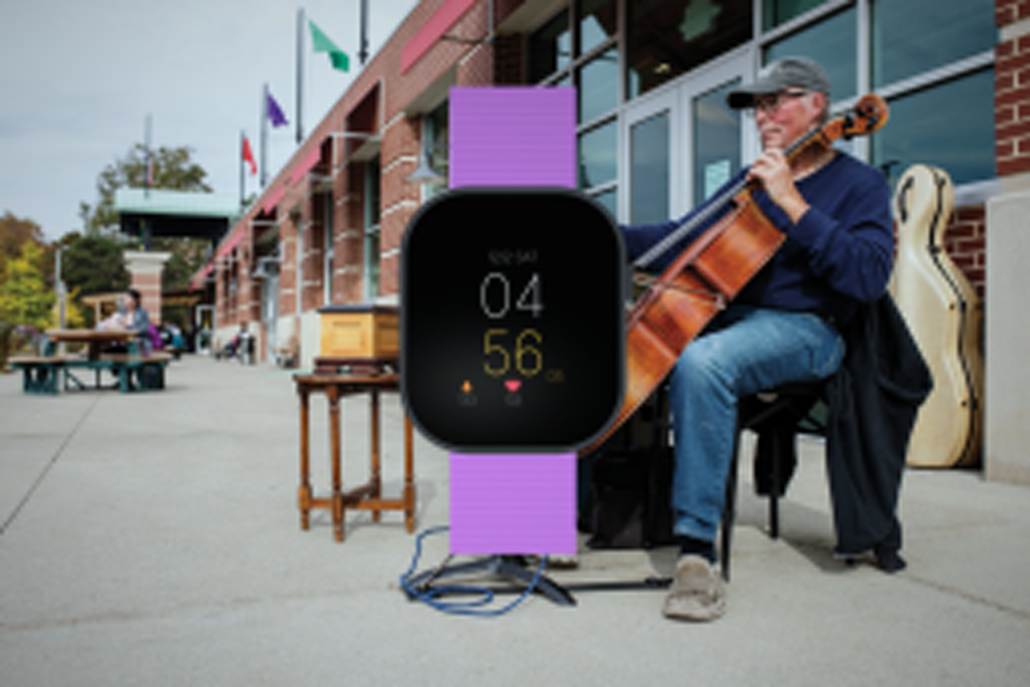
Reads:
{"hour": 4, "minute": 56}
